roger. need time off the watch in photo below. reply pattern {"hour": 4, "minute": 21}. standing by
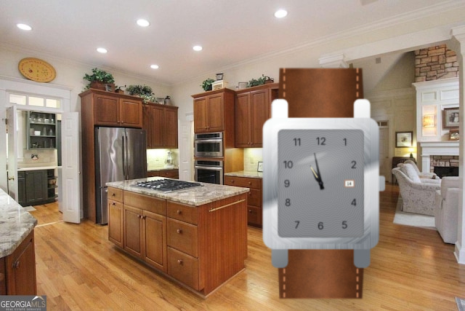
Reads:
{"hour": 10, "minute": 58}
